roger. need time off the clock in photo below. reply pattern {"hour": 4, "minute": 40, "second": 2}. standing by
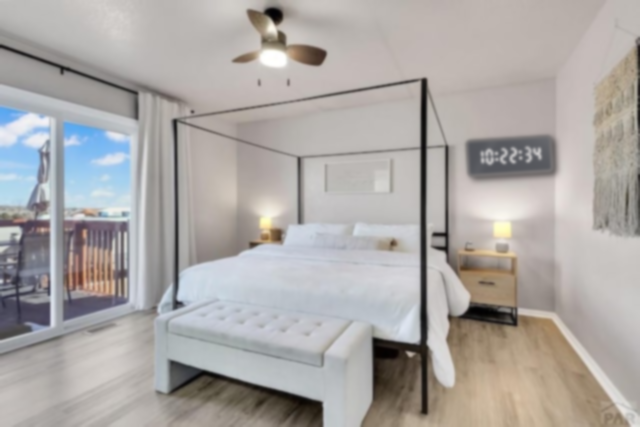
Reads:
{"hour": 10, "minute": 22, "second": 34}
